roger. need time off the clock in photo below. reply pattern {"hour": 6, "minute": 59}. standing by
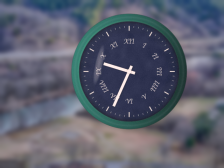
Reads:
{"hour": 9, "minute": 34}
